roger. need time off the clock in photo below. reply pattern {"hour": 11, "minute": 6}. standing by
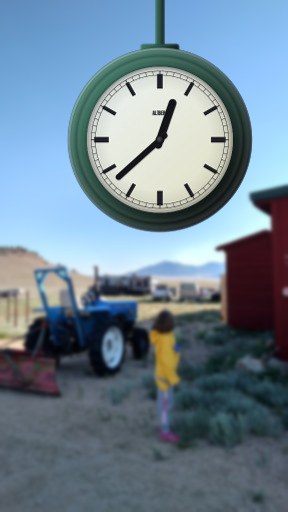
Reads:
{"hour": 12, "minute": 38}
